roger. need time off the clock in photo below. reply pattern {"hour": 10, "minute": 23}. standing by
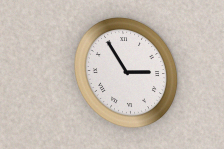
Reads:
{"hour": 2, "minute": 55}
